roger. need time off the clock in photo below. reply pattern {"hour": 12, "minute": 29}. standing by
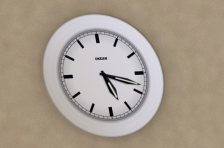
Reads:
{"hour": 5, "minute": 18}
